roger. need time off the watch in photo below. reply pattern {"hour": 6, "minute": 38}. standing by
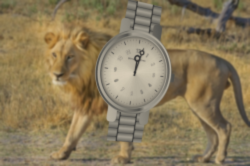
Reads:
{"hour": 12, "minute": 2}
